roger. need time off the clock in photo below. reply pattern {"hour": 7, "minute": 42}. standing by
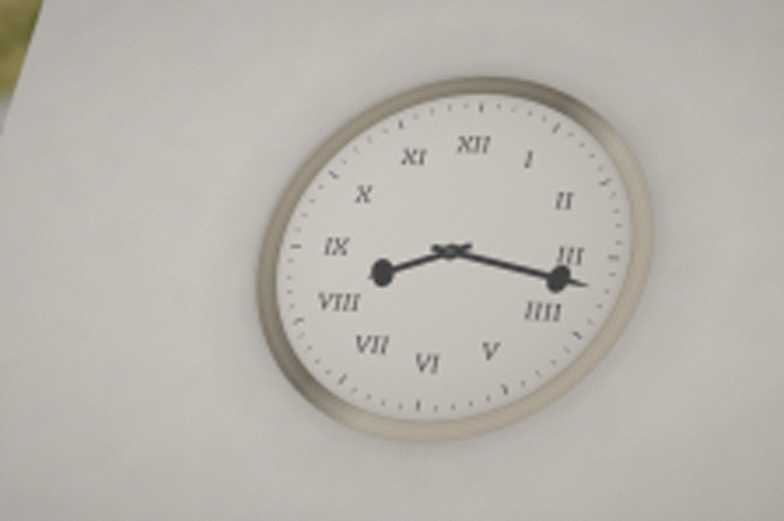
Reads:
{"hour": 8, "minute": 17}
